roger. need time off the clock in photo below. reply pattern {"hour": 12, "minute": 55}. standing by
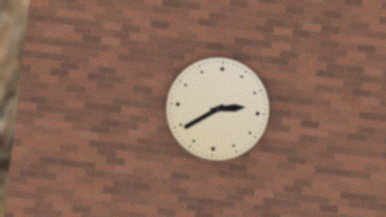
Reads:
{"hour": 2, "minute": 39}
